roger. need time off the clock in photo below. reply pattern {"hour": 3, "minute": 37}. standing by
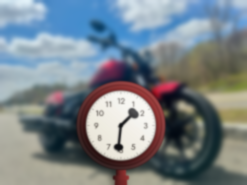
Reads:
{"hour": 1, "minute": 31}
